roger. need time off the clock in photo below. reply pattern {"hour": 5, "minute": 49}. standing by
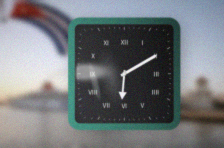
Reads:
{"hour": 6, "minute": 10}
